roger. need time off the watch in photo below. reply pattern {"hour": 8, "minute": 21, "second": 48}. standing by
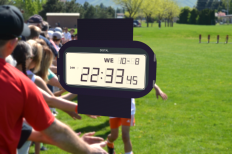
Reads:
{"hour": 22, "minute": 33, "second": 45}
